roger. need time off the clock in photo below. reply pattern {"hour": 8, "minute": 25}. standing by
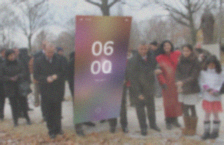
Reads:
{"hour": 6, "minute": 0}
